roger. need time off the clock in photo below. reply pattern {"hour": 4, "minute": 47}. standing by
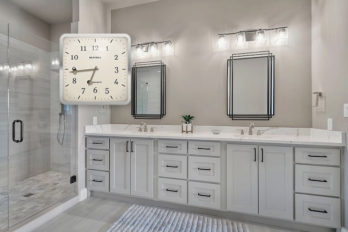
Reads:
{"hour": 6, "minute": 44}
